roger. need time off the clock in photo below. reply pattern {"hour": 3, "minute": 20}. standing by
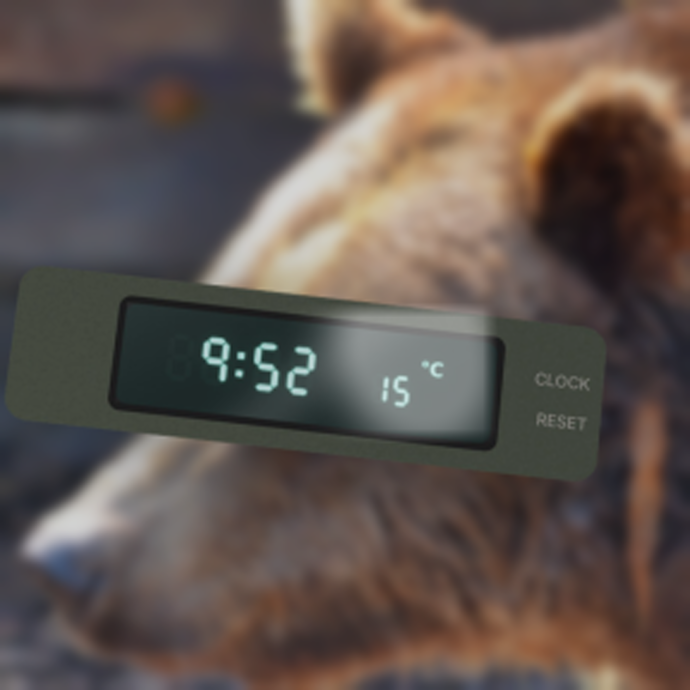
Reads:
{"hour": 9, "minute": 52}
